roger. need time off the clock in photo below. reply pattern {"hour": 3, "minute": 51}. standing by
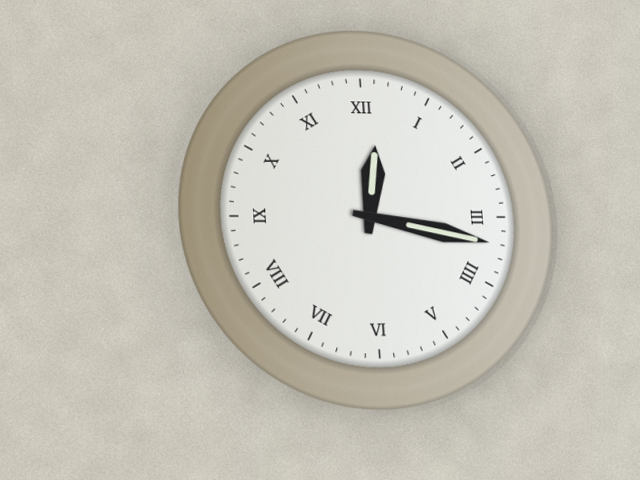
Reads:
{"hour": 12, "minute": 17}
